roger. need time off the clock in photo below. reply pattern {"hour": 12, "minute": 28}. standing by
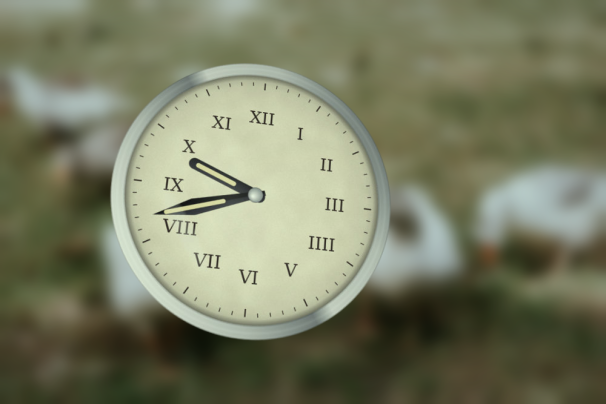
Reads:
{"hour": 9, "minute": 42}
